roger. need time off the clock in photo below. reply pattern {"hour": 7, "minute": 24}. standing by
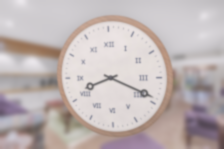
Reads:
{"hour": 8, "minute": 19}
